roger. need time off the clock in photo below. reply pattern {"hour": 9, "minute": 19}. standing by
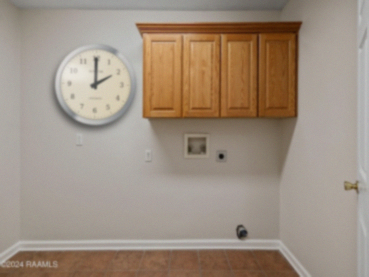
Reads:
{"hour": 2, "minute": 0}
